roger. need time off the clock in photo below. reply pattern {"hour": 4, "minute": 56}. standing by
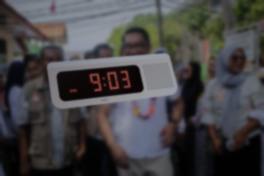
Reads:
{"hour": 9, "minute": 3}
